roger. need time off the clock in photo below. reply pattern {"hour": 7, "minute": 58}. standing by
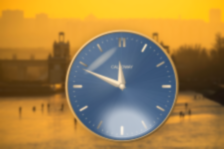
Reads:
{"hour": 11, "minute": 49}
